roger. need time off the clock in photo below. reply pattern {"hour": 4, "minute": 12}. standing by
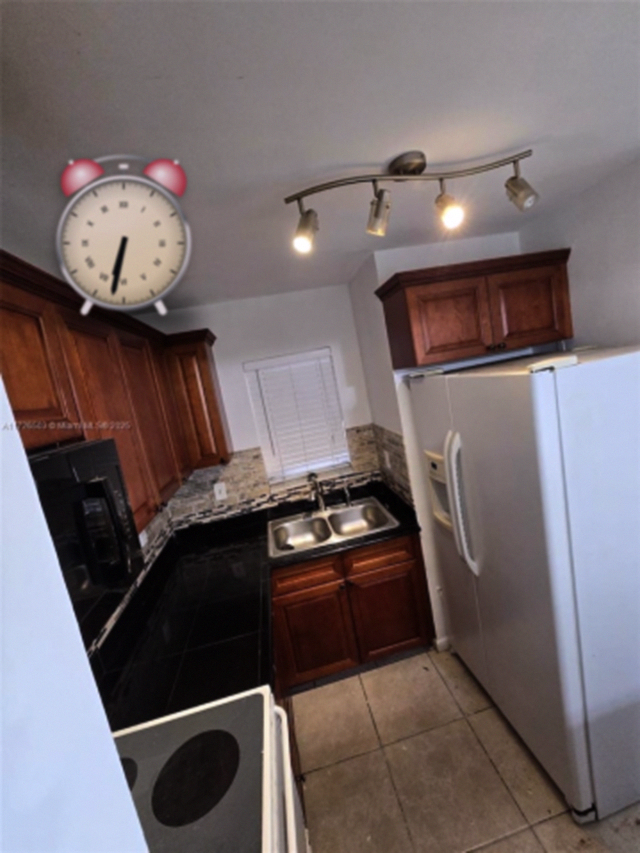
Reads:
{"hour": 6, "minute": 32}
